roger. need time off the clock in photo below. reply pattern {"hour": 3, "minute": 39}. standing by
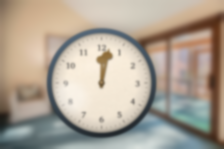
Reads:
{"hour": 12, "minute": 2}
